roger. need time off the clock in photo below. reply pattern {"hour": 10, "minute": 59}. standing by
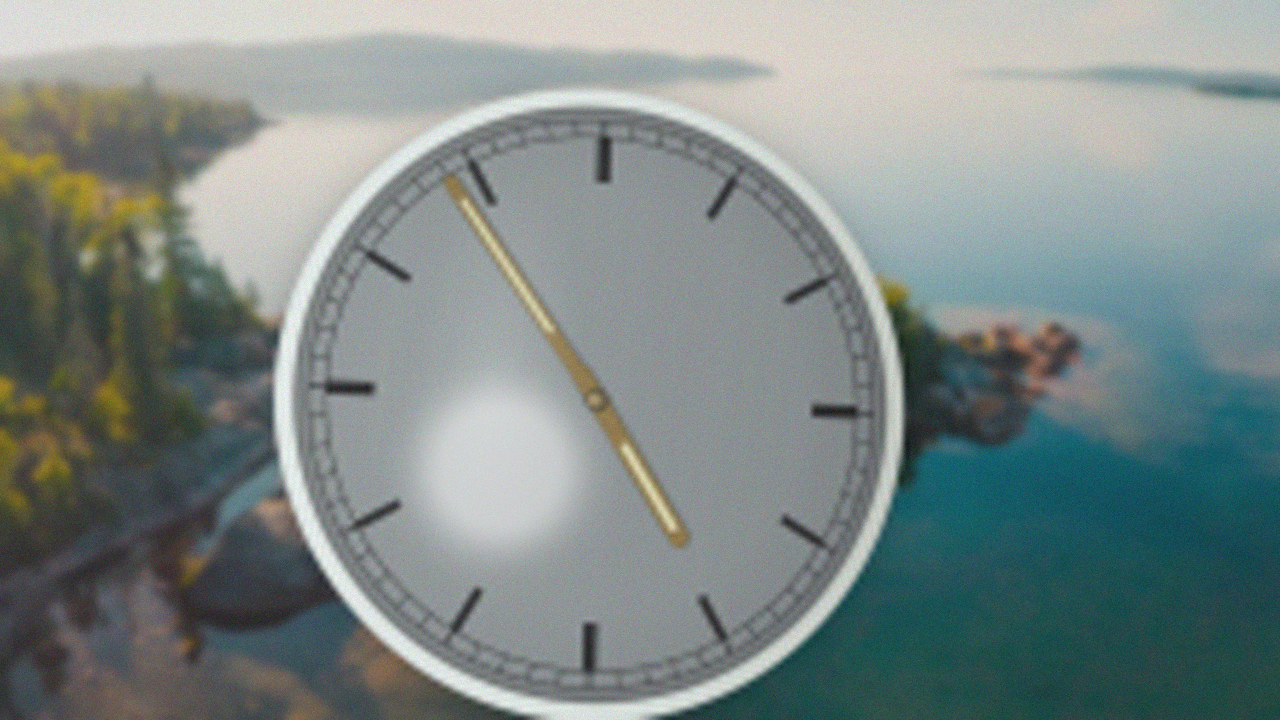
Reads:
{"hour": 4, "minute": 54}
